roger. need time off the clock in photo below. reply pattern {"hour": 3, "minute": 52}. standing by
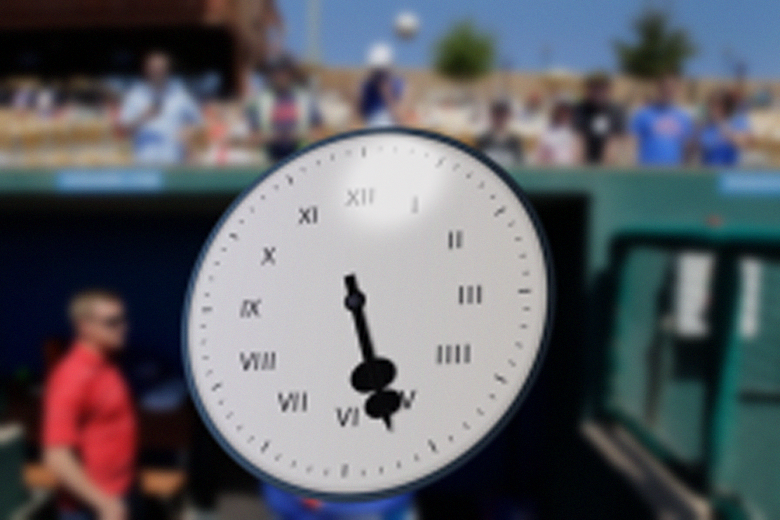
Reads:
{"hour": 5, "minute": 27}
